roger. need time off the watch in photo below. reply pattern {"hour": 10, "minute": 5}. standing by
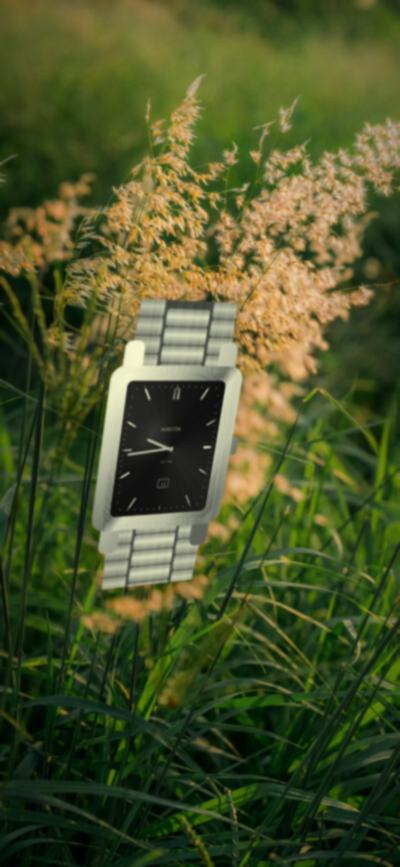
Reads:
{"hour": 9, "minute": 44}
